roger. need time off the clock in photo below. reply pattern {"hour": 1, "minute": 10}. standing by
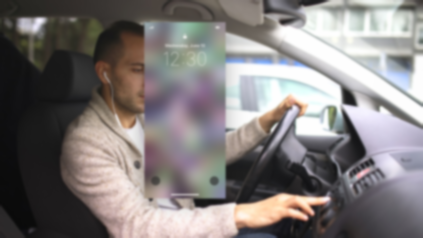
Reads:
{"hour": 12, "minute": 30}
